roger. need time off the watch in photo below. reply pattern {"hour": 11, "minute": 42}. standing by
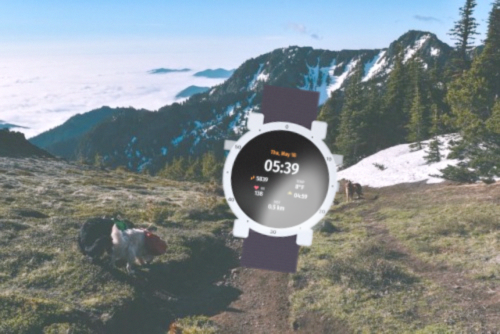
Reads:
{"hour": 5, "minute": 39}
